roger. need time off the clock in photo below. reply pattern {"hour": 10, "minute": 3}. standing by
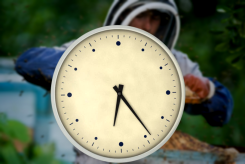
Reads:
{"hour": 6, "minute": 24}
